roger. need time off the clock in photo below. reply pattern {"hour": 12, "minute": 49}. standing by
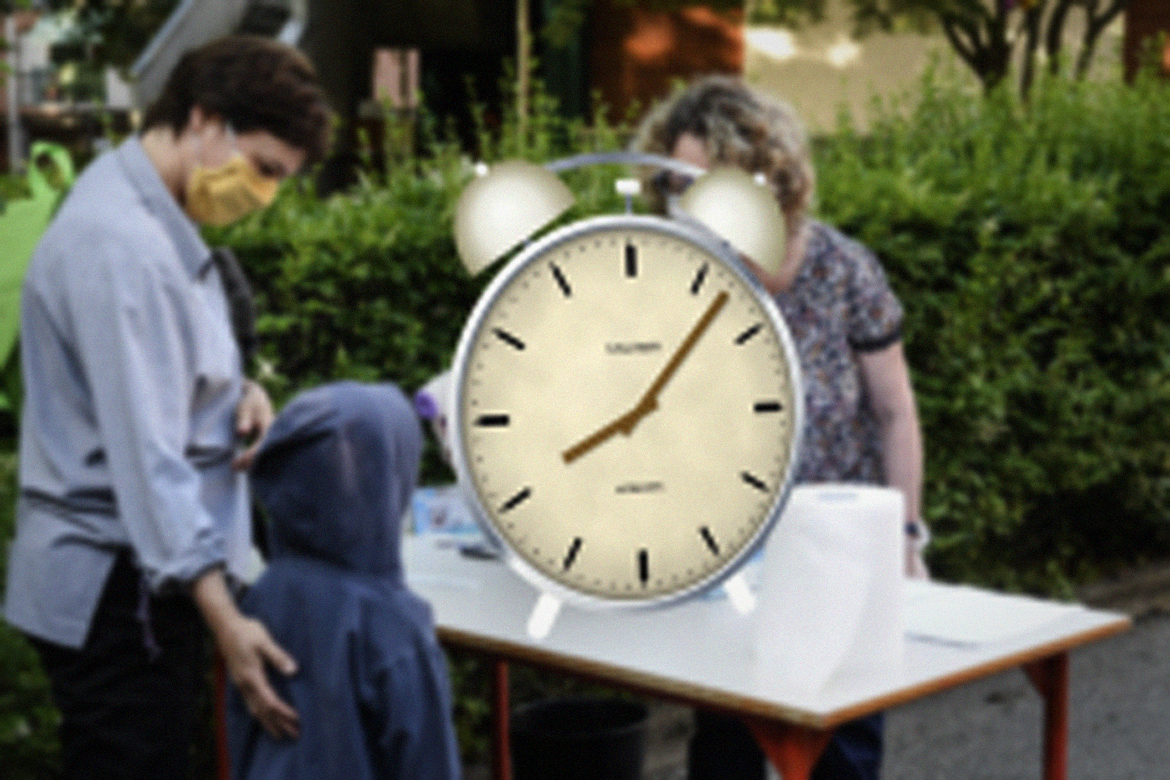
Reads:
{"hour": 8, "minute": 7}
